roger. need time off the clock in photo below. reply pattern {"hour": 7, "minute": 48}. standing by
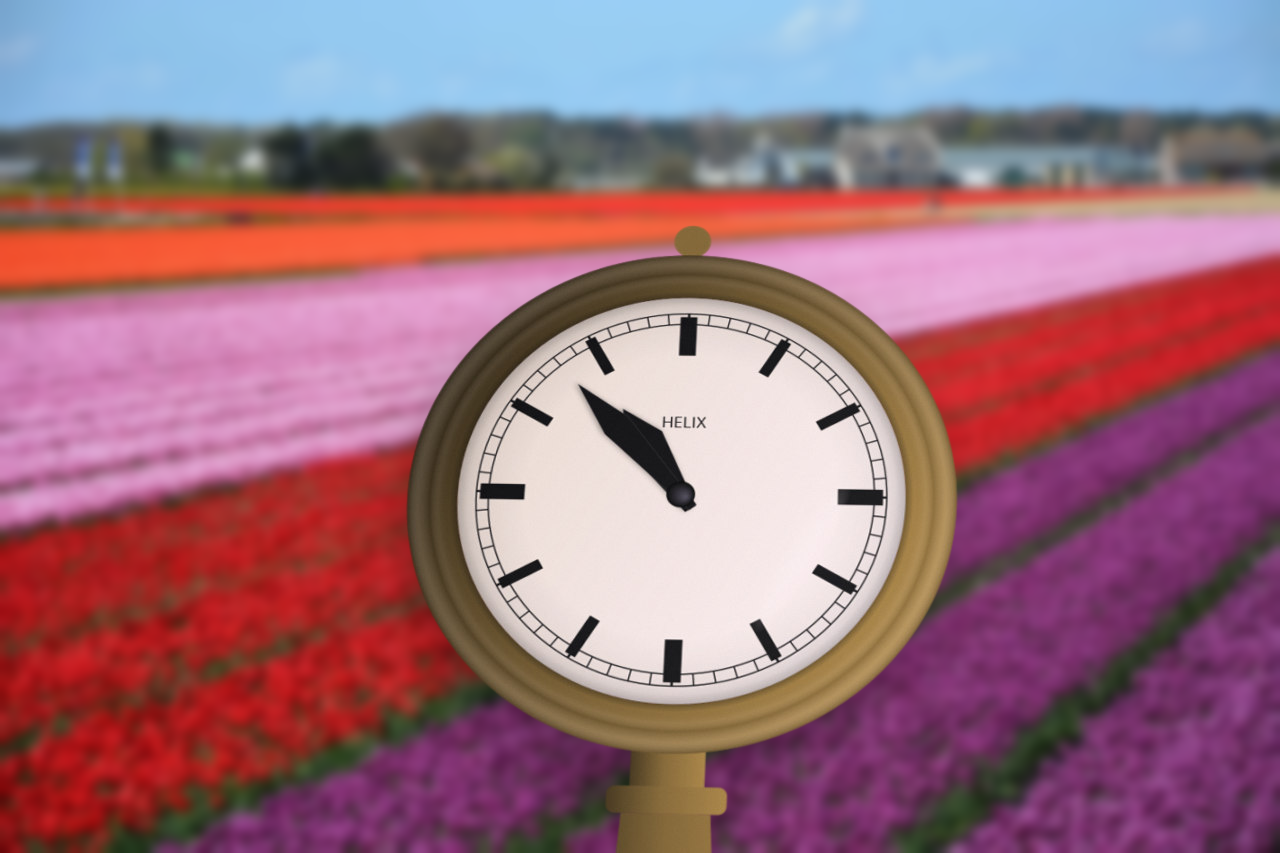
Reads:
{"hour": 10, "minute": 53}
